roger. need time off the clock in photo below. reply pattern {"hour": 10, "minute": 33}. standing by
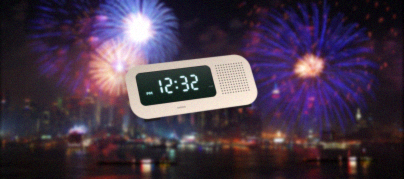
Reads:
{"hour": 12, "minute": 32}
